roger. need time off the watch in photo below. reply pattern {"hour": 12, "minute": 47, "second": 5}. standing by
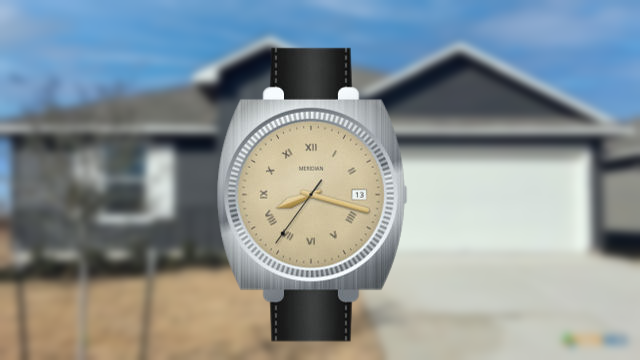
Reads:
{"hour": 8, "minute": 17, "second": 36}
